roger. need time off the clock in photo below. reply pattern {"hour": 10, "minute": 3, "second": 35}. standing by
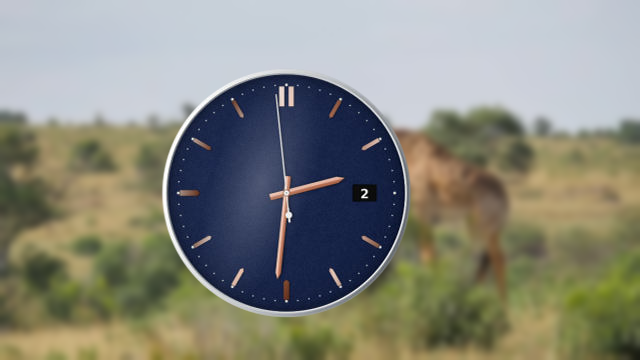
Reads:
{"hour": 2, "minute": 30, "second": 59}
